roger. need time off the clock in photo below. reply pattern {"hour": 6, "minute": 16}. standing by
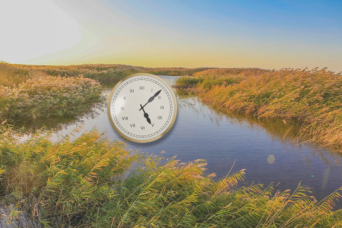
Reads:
{"hour": 5, "minute": 8}
